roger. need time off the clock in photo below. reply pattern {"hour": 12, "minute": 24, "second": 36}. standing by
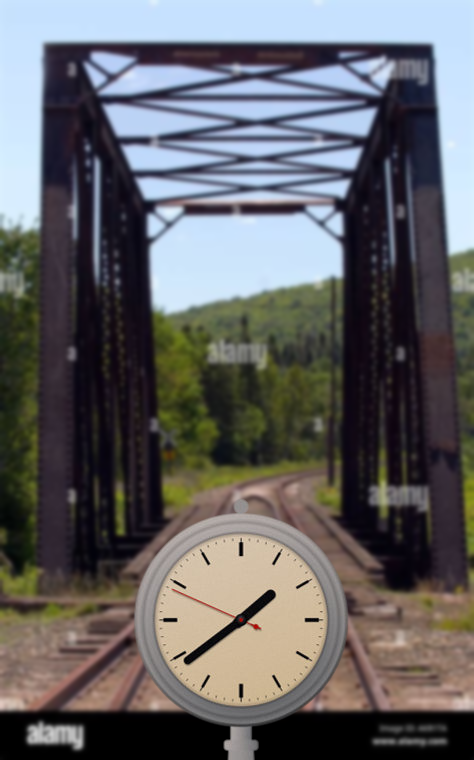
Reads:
{"hour": 1, "minute": 38, "second": 49}
